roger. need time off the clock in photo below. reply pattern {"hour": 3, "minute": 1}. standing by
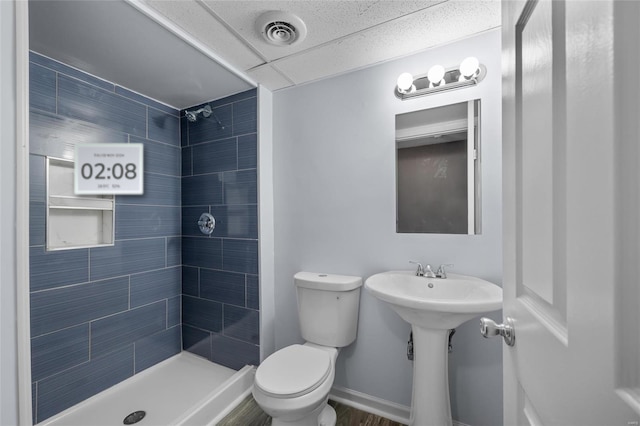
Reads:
{"hour": 2, "minute": 8}
